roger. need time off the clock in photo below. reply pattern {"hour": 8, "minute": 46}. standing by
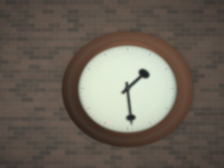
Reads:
{"hour": 1, "minute": 29}
